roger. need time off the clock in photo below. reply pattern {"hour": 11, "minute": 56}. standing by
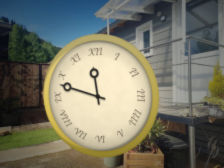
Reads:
{"hour": 11, "minute": 48}
